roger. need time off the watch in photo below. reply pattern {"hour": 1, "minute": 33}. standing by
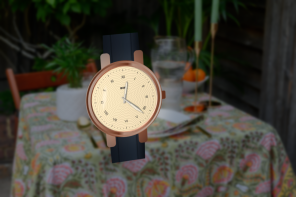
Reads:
{"hour": 12, "minute": 22}
